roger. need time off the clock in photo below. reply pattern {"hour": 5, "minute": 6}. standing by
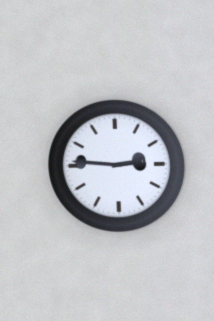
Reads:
{"hour": 2, "minute": 46}
